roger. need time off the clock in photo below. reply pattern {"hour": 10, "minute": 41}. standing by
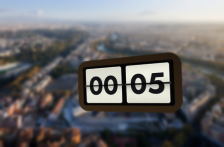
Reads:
{"hour": 0, "minute": 5}
